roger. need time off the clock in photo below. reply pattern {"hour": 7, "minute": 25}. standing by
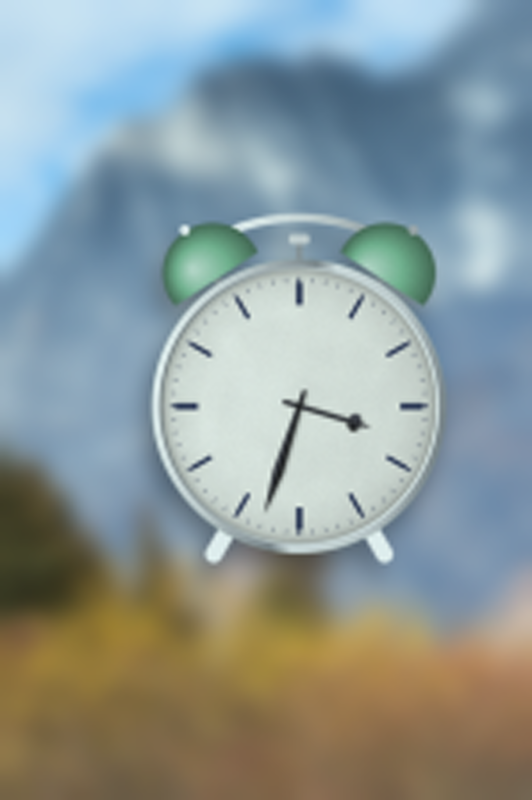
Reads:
{"hour": 3, "minute": 33}
